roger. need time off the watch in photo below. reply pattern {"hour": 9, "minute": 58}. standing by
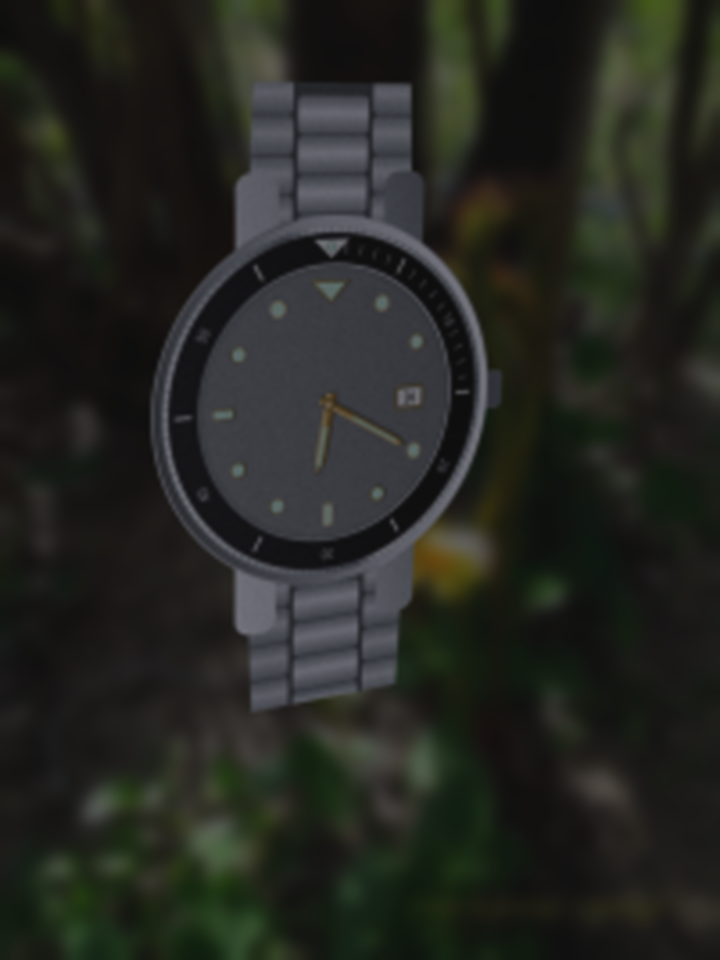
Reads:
{"hour": 6, "minute": 20}
